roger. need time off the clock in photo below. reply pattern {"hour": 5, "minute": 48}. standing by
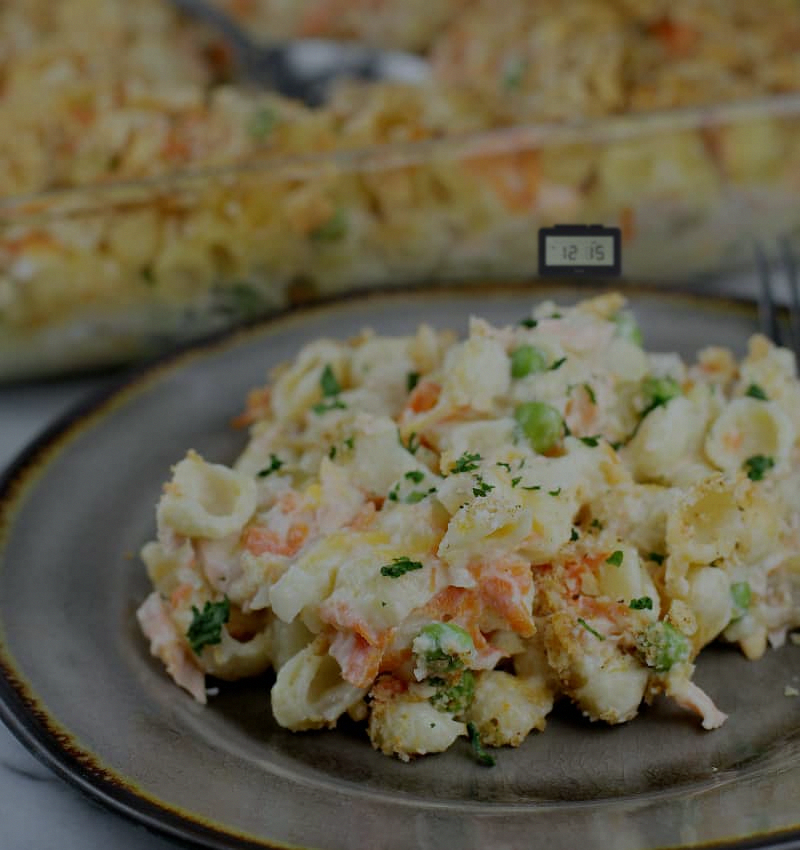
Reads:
{"hour": 12, "minute": 15}
